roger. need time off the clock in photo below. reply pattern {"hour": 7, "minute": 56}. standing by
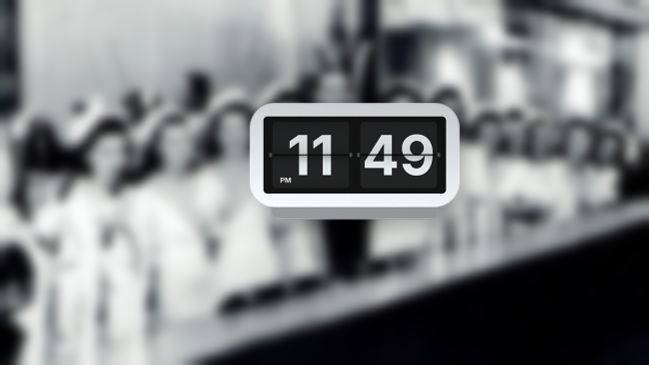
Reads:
{"hour": 11, "minute": 49}
